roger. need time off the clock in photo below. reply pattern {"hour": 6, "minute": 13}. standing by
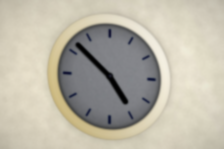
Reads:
{"hour": 4, "minute": 52}
